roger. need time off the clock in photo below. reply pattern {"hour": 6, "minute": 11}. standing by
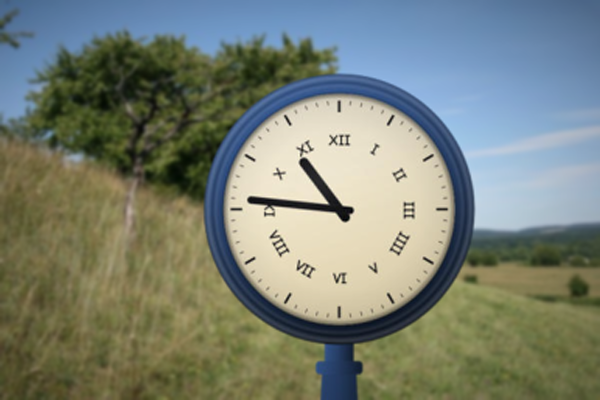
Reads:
{"hour": 10, "minute": 46}
